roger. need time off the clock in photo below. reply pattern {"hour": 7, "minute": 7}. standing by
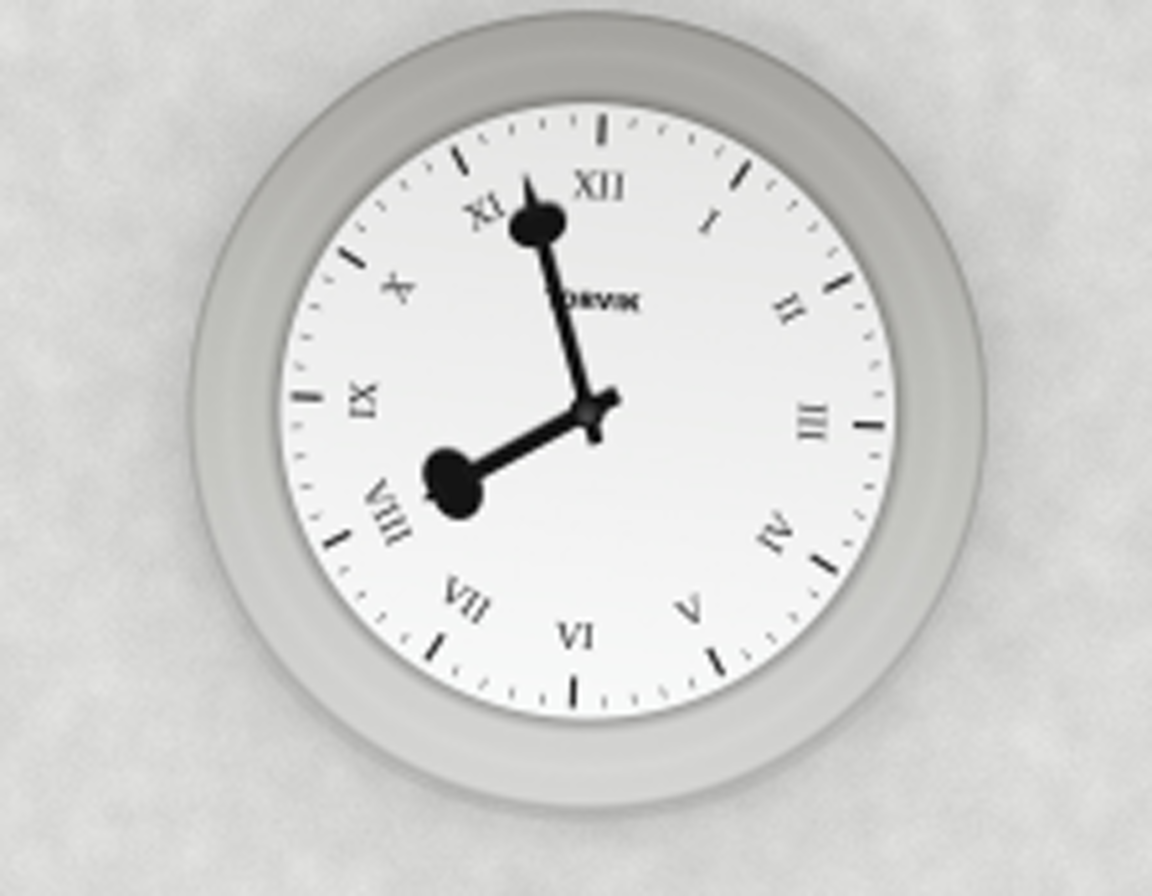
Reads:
{"hour": 7, "minute": 57}
